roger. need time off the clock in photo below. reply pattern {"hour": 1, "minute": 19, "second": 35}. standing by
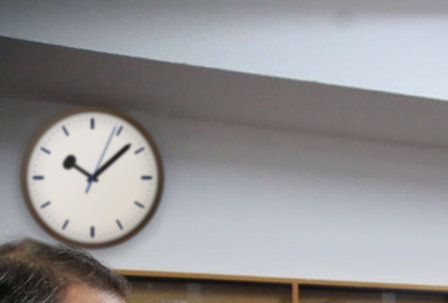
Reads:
{"hour": 10, "minute": 8, "second": 4}
